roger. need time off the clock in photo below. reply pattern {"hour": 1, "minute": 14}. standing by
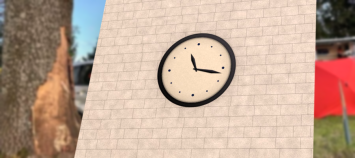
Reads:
{"hour": 11, "minute": 17}
